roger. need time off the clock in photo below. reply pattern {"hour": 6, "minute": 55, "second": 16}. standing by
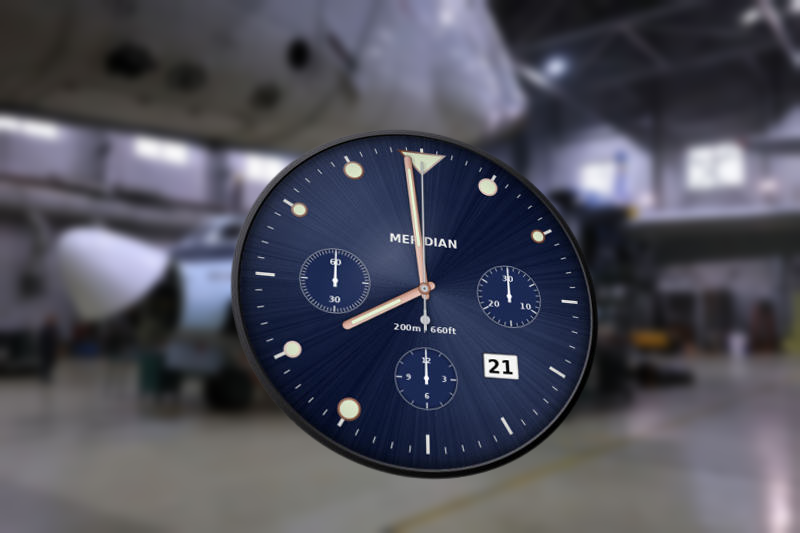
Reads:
{"hour": 7, "minute": 59, "second": 0}
